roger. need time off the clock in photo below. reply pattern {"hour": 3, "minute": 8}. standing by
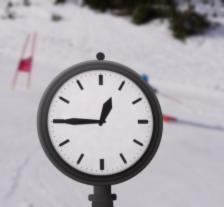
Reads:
{"hour": 12, "minute": 45}
